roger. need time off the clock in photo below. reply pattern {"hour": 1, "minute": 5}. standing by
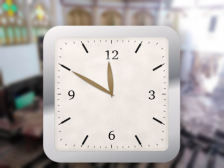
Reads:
{"hour": 11, "minute": 50}
